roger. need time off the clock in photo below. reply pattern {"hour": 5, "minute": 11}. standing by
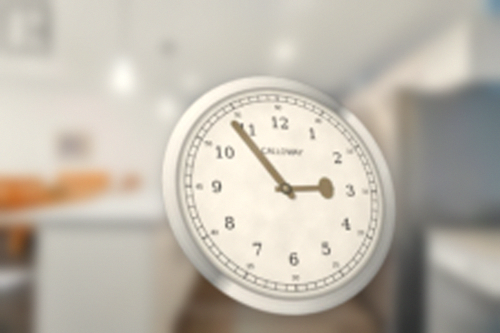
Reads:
{"hour": 2, "minute": 54}
